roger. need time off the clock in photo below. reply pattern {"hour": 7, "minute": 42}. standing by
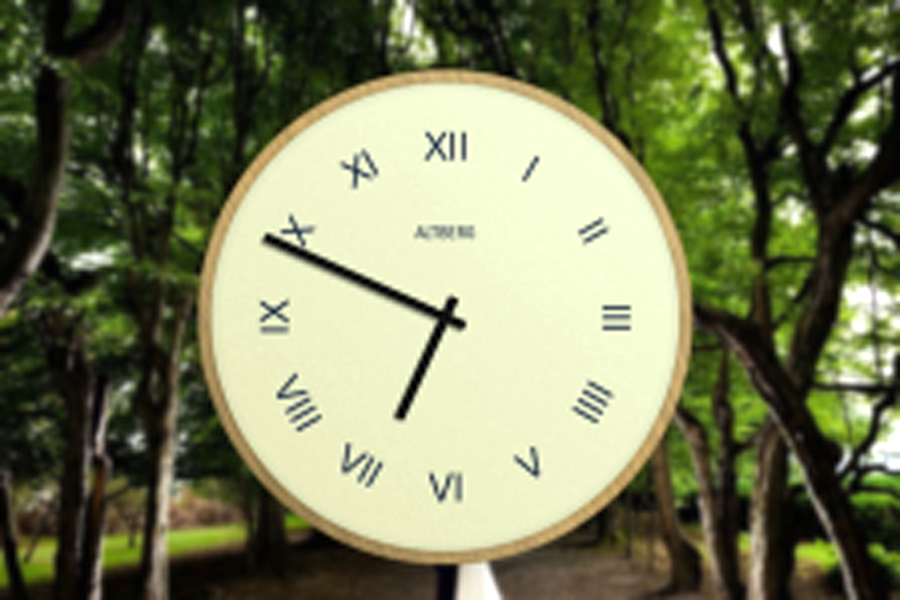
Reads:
{"hour": 6, "minute": 49}
